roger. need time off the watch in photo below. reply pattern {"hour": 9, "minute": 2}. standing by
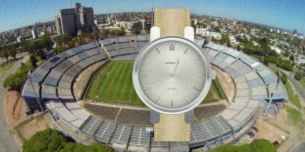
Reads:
{"hour": 12, "minute": 42}
